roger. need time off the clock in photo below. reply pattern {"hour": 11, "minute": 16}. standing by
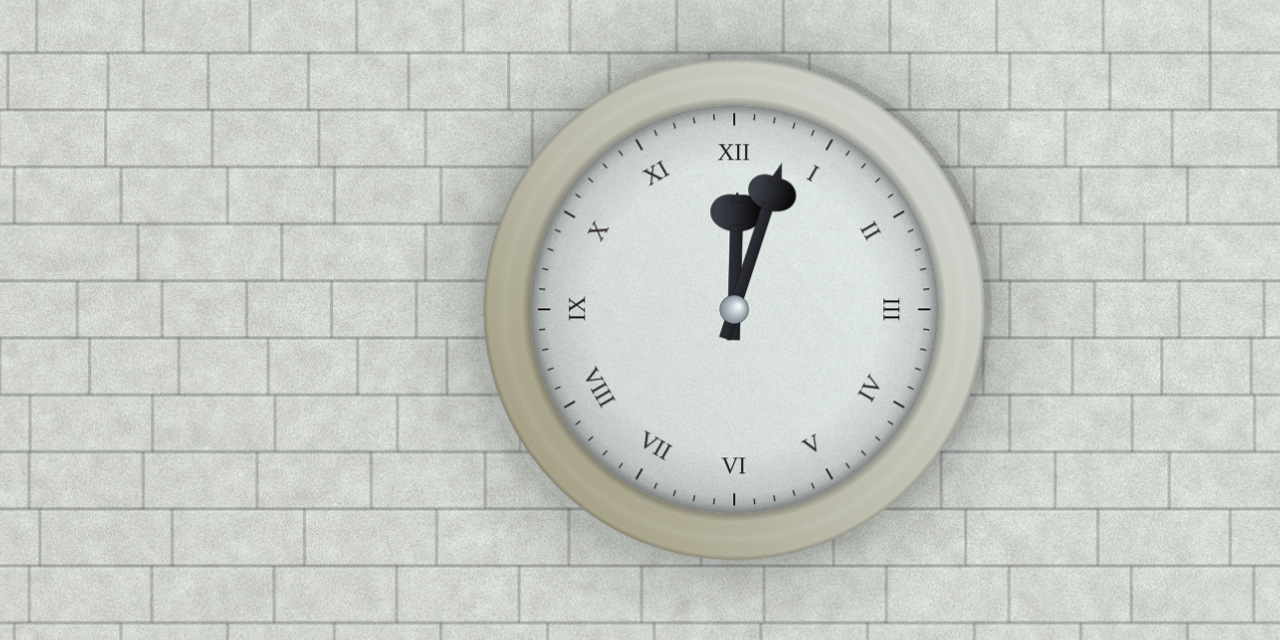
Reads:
{"hour": 12, "minute": 3}
